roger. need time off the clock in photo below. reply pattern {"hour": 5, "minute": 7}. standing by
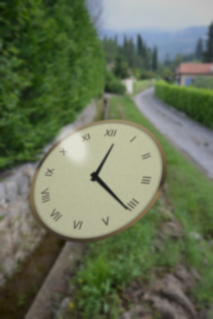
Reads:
{"hour": 12, "minute": 21}
